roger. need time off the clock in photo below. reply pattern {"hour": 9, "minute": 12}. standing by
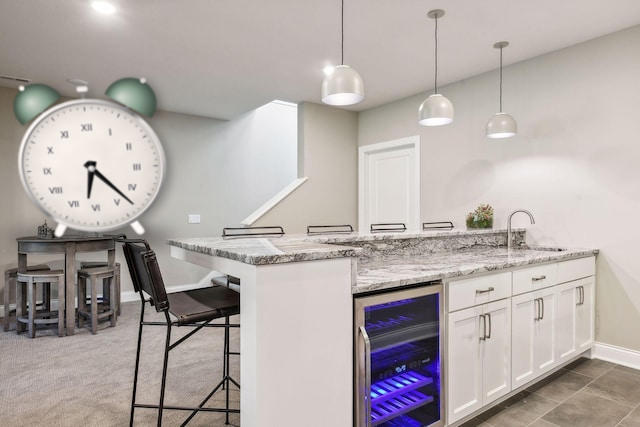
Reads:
{"hour": 6, "minute": 23}
